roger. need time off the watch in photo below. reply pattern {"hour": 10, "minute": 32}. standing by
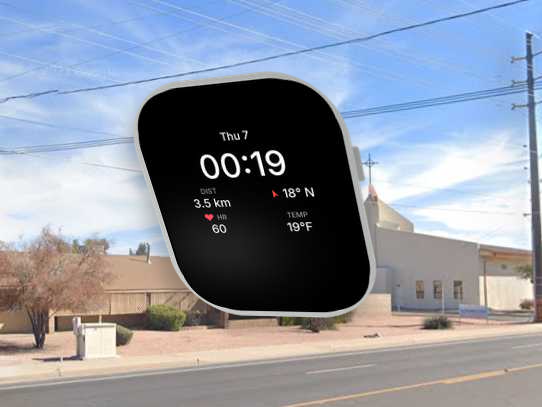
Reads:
{"hour": 0, "minute": 19}
